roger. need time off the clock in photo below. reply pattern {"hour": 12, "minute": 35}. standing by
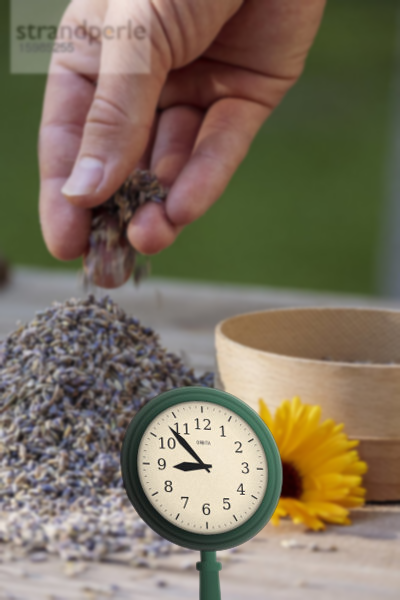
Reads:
{"hour": 8, "minute": 53}
